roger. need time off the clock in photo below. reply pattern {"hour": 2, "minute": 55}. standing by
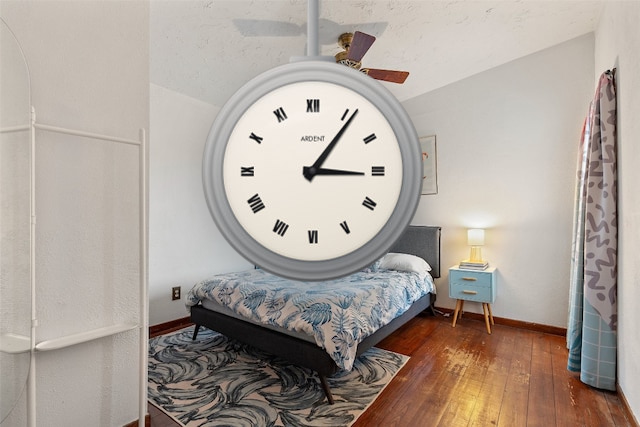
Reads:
{"hour": 3, "minute": 6}
